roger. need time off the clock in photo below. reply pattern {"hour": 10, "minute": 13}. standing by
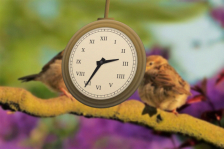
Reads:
{"hour": 2, "minute": 35}
